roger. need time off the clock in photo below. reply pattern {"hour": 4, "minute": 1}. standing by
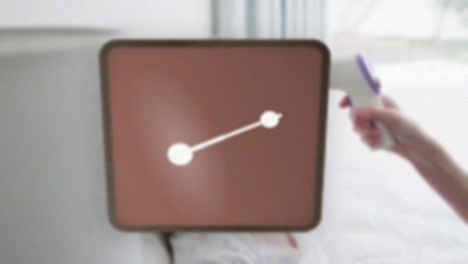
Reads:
{"hour": 8, "minute": 11}
